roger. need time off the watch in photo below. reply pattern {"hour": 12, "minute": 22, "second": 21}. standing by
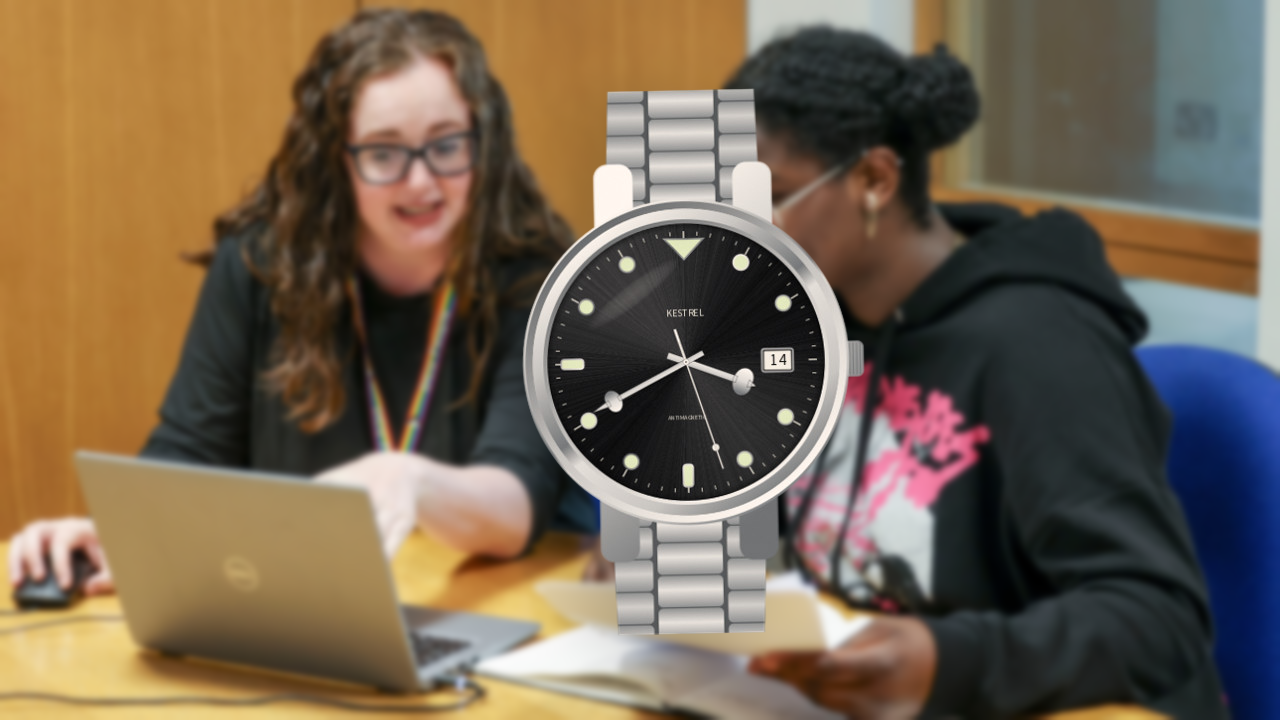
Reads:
{"hour": 3, "minute": 40, "second": 27}
